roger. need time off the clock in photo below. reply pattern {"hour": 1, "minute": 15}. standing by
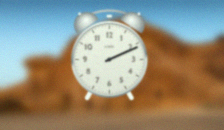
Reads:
{"hour": 2, "minute": 11}
